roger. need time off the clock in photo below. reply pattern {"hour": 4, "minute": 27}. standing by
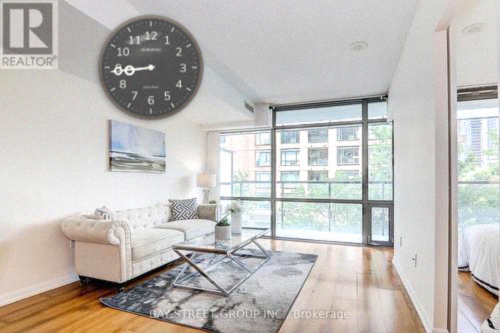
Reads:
{"hour": 8, "minute": 44}
